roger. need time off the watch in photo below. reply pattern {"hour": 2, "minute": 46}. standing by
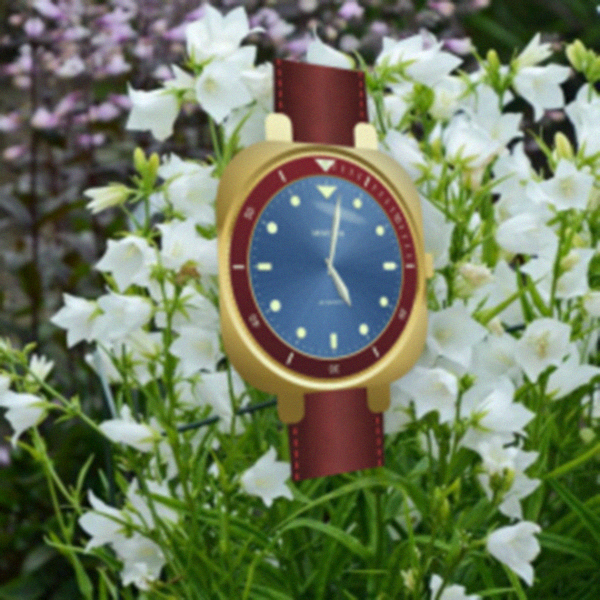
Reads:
{"hour": 5, "minute": 2}
